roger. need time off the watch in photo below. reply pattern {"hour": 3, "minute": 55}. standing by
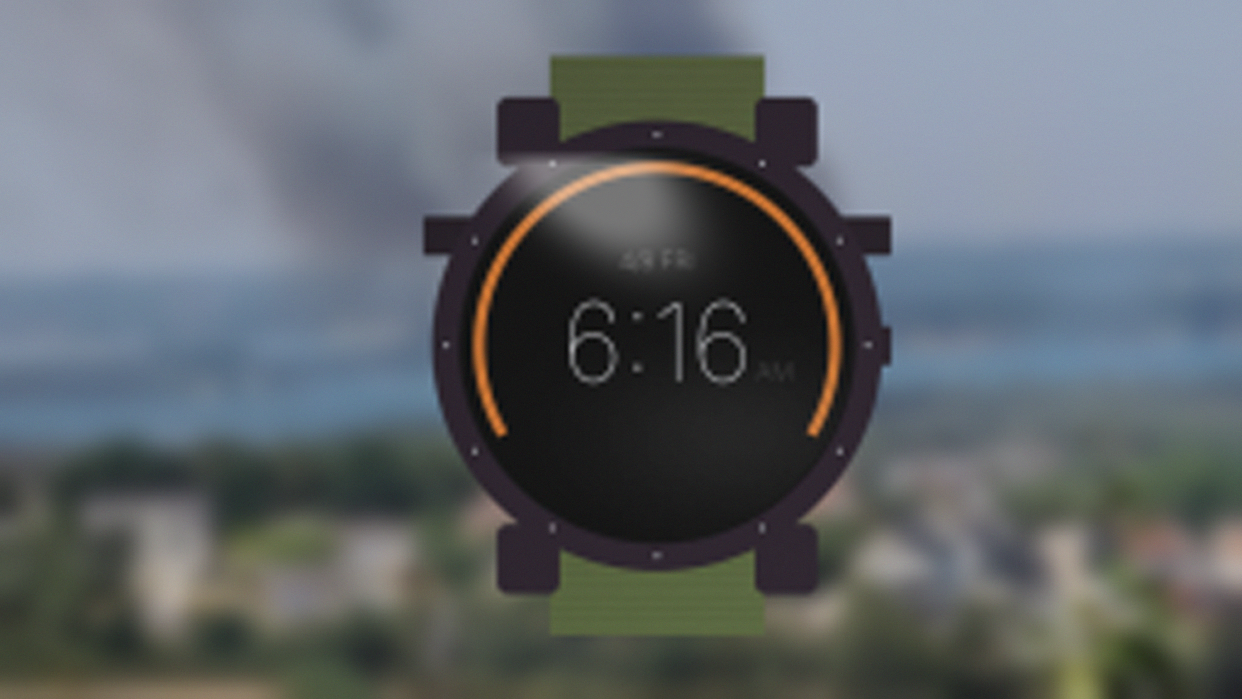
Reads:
{"hour": 6, "minute": 16}
